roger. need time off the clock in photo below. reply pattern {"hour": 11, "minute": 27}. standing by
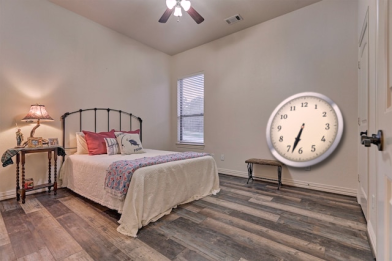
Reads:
{"hour": 6, "minute": 33}
